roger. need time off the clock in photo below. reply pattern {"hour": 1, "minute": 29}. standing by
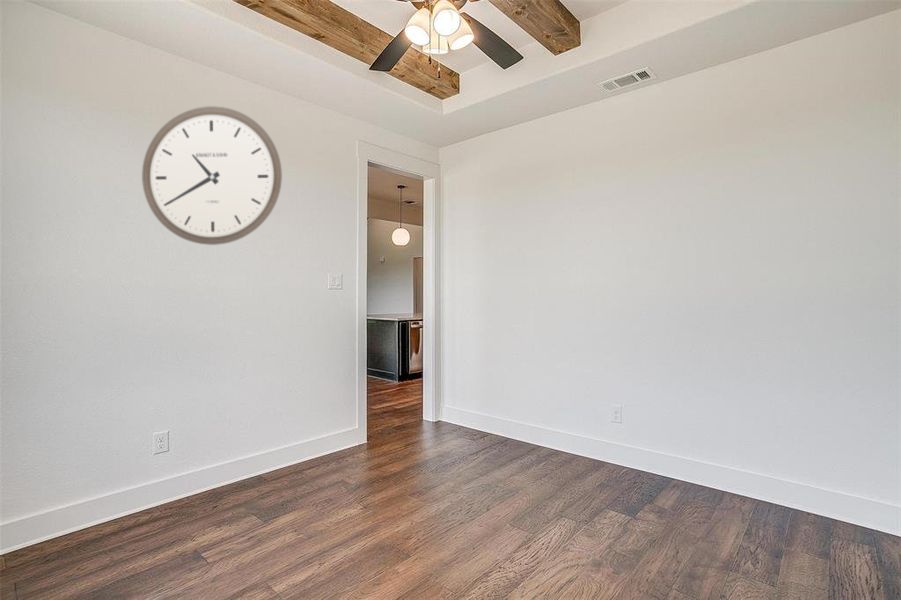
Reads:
{"hour": 10, "minute": 40}
